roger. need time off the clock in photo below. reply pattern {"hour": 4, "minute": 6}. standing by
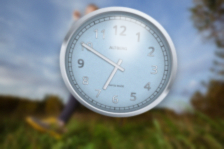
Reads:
{"hour": 6, "minute": 50}
